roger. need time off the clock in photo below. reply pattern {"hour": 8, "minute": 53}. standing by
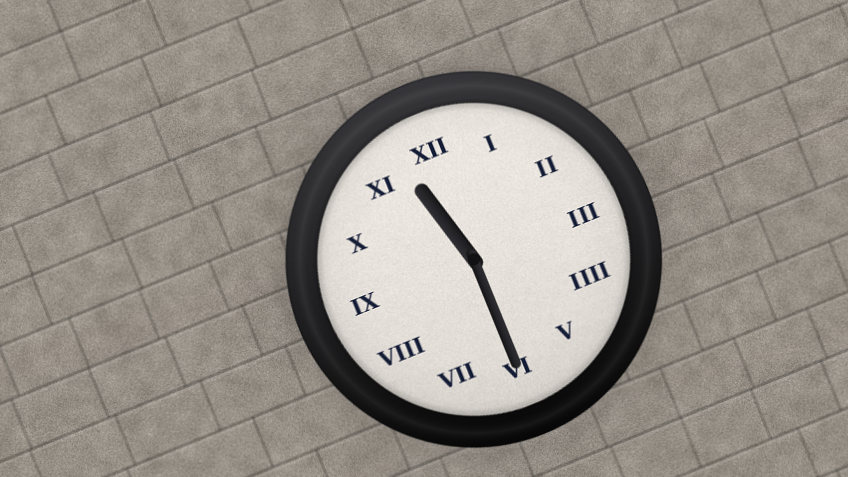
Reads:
{"hour": 11, "minute": 30}
